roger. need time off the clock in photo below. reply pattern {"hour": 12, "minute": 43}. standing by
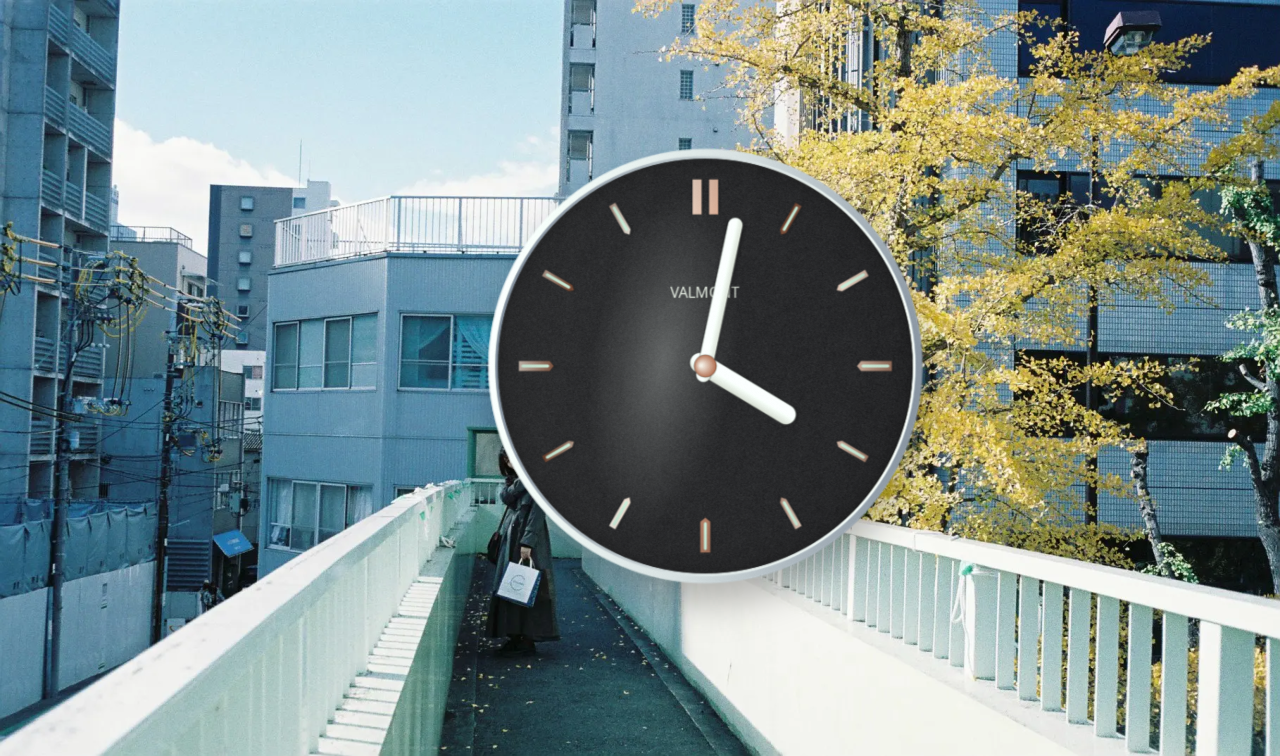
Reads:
{"hour": 4, "minute": 2}
